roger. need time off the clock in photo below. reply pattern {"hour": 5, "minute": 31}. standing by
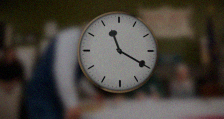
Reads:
{"hour": 11, "minute": 20}
